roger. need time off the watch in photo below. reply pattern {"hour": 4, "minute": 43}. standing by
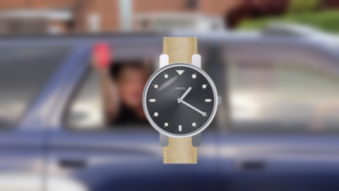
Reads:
{"hour": 1, "minute": 20}
